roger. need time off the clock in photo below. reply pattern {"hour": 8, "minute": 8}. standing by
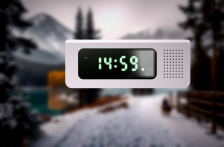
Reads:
{"hour": 14, "minute": 59}
